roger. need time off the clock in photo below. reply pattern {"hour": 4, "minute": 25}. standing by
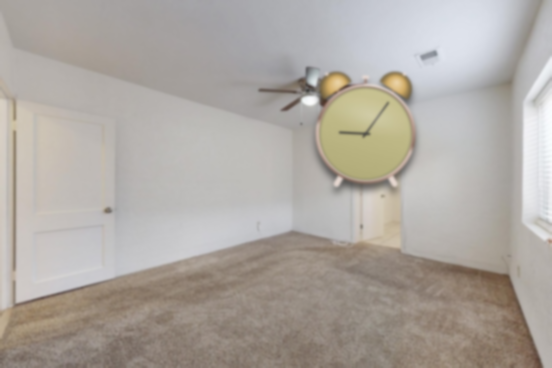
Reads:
{"hour": 9, "minute": 6}
